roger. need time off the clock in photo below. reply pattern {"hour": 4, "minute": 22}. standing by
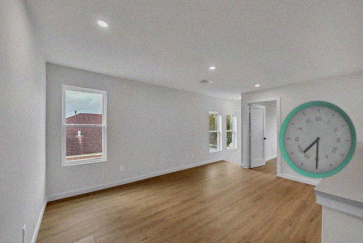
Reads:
{"hour": 7, "minute": 30}
